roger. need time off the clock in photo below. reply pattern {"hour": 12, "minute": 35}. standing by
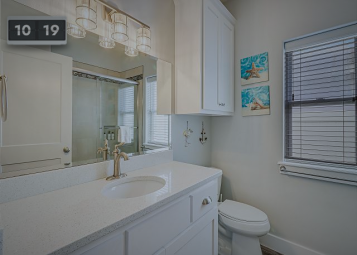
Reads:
{"hour": 10, "minute": 19}
